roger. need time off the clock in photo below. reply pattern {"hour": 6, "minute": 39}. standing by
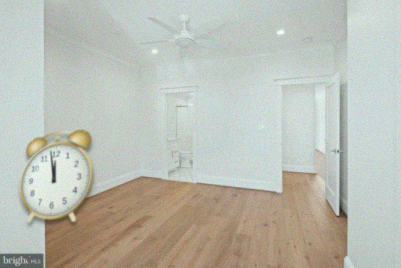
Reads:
{"hour": 11, "minute": 58}
